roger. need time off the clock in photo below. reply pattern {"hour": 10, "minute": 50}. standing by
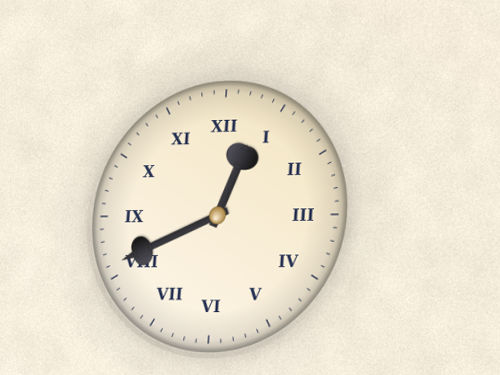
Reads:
{"hour": 12, "minute": 41}
